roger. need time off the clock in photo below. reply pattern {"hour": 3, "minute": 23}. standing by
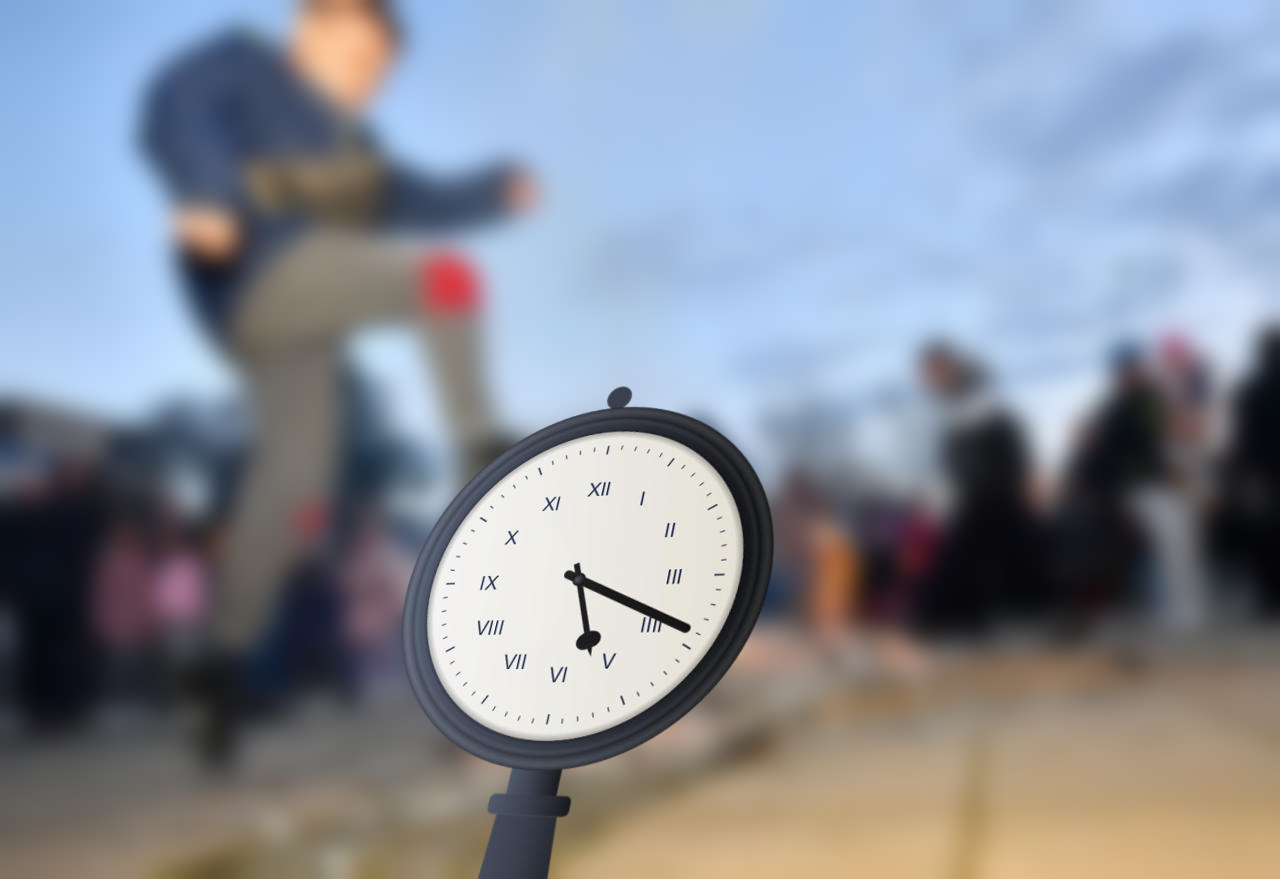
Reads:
{"hour": 5, "minute": 19}
